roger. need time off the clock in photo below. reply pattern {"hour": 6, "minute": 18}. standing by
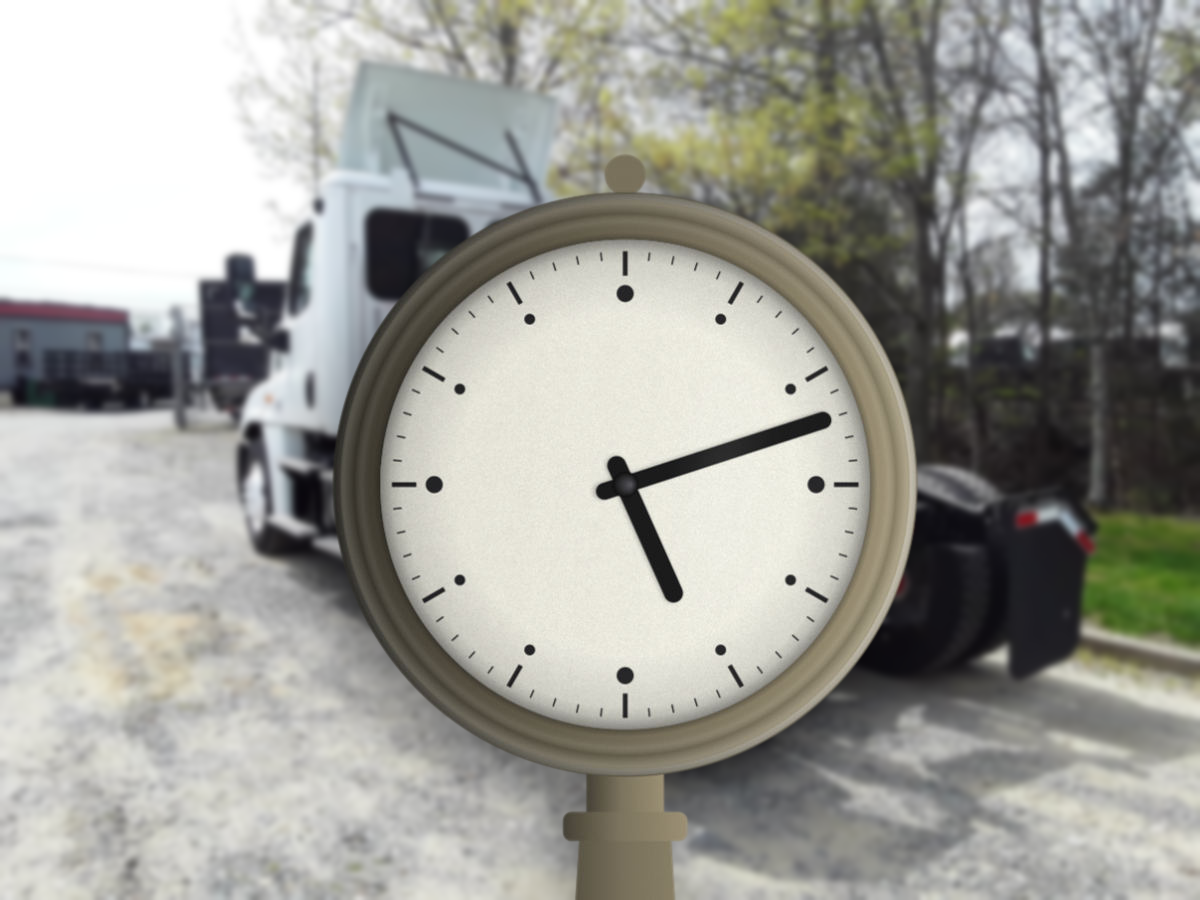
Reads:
{"hour": 5, "minute": 12}
